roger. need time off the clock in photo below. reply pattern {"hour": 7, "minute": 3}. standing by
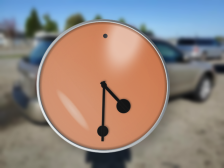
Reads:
{"hour": 4, "minute": 30}
